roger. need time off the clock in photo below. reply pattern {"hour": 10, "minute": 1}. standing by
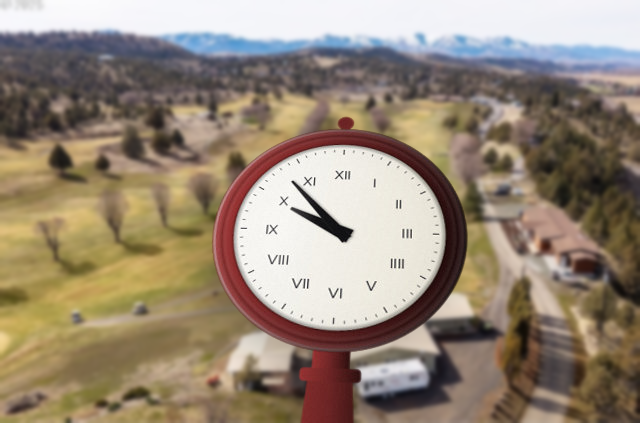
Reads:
{"hour": 9, "minute": 53}
